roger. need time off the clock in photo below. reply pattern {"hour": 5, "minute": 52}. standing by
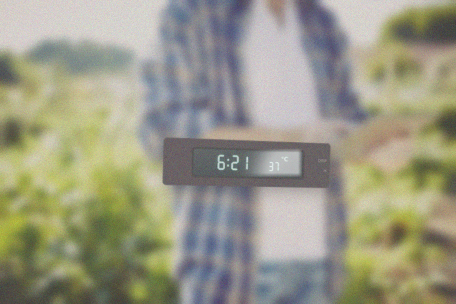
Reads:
{"hour": 6, "minute": 21}
